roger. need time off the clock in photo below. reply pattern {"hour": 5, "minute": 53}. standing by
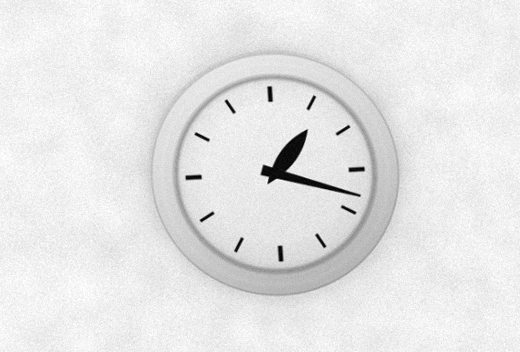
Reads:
{"hour": 1, "minute": 18}
